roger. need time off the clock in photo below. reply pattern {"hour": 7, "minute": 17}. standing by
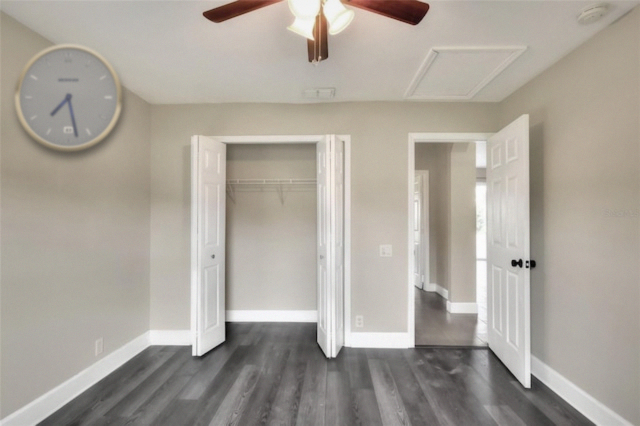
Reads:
{"hour": 7, "minute": 28}
